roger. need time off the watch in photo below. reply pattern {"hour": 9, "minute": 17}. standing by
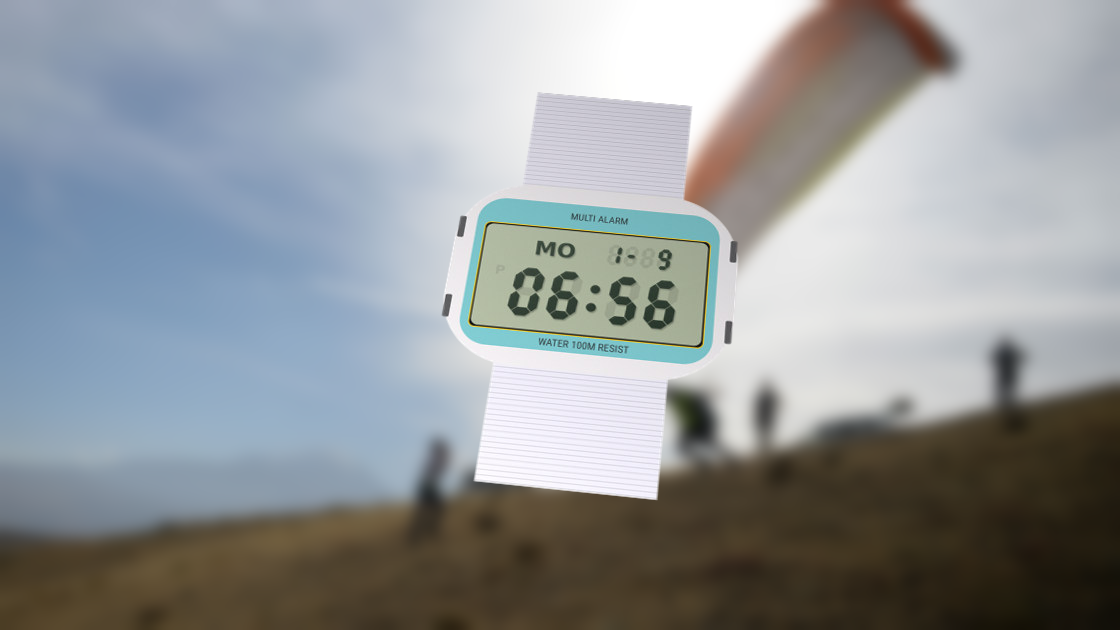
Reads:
{"hour": 6, "minute": 56}
